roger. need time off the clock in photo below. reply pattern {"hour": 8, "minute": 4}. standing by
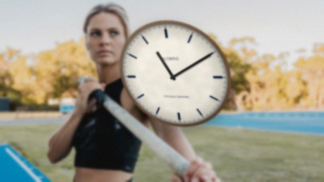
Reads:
{"hour": 11, "minute": 10}
